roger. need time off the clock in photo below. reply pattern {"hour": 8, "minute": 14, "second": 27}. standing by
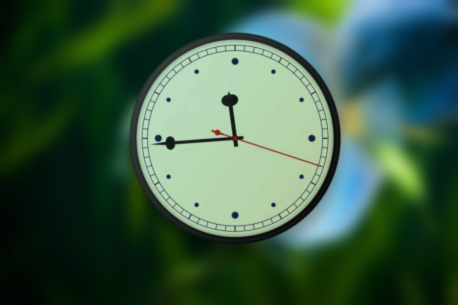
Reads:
{"hour": 11, "minute": 44, "second": 18}
